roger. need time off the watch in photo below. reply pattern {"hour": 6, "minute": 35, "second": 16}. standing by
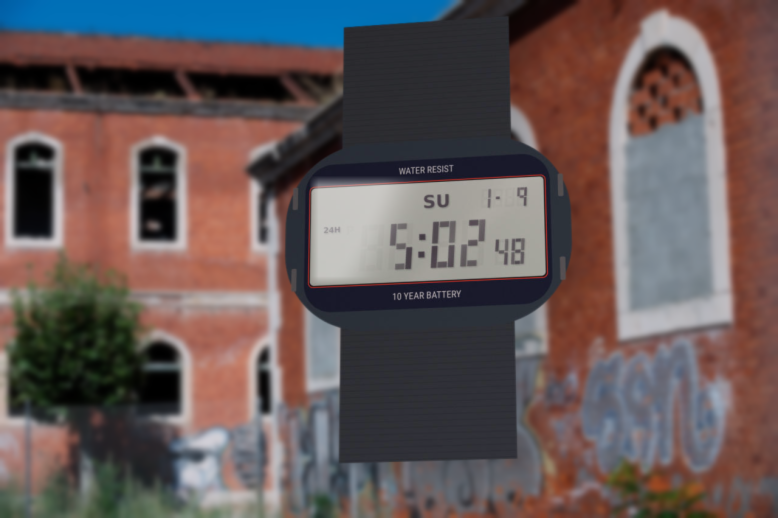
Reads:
{"hour": 5, "minute": 2, "second": 48}
